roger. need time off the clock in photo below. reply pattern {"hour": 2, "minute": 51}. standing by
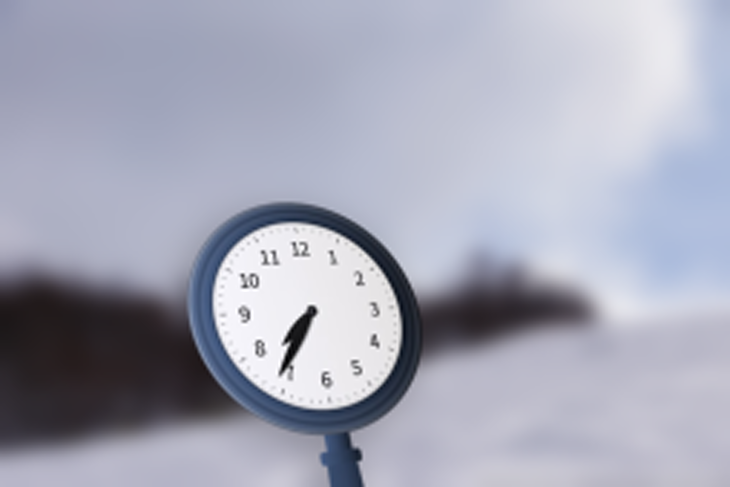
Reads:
{"hour": 7, "minute": 36}
